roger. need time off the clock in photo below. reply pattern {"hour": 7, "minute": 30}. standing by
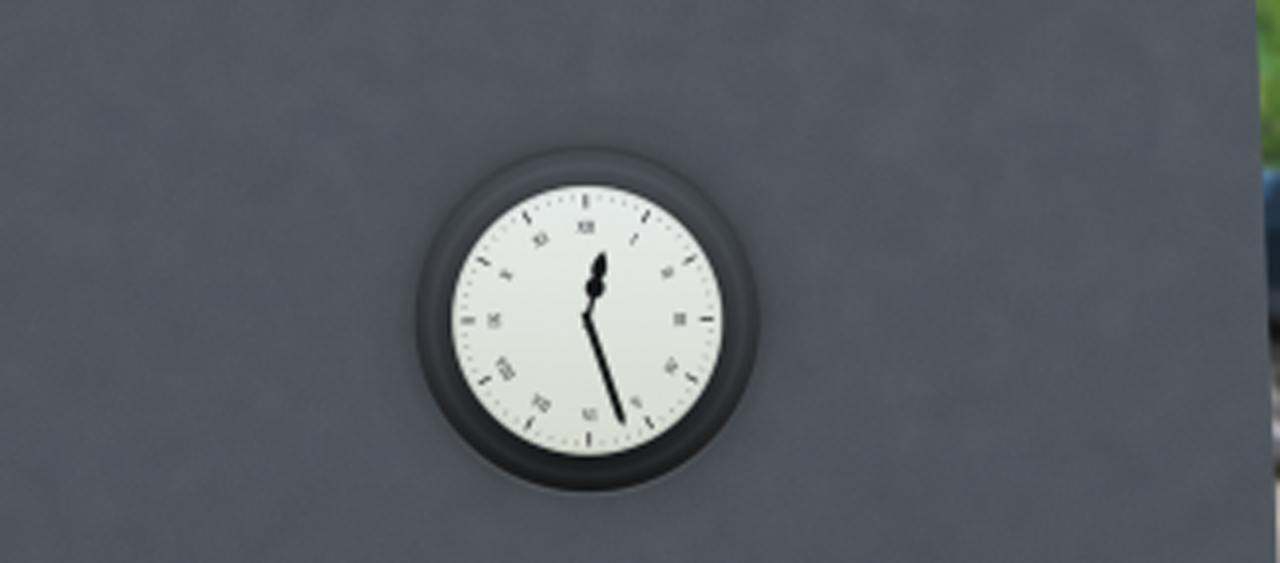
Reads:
{"hour": 12, "minute": 27}
